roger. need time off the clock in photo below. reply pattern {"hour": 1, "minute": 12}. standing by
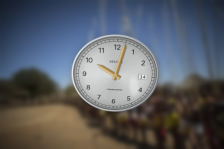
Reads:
{"hour": 10, "minute": 2}
